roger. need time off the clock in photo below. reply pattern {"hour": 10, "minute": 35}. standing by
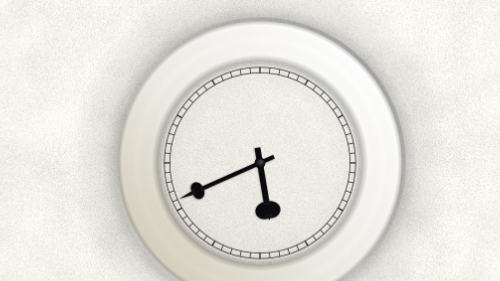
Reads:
{"hour": 5, "minute": 41}
